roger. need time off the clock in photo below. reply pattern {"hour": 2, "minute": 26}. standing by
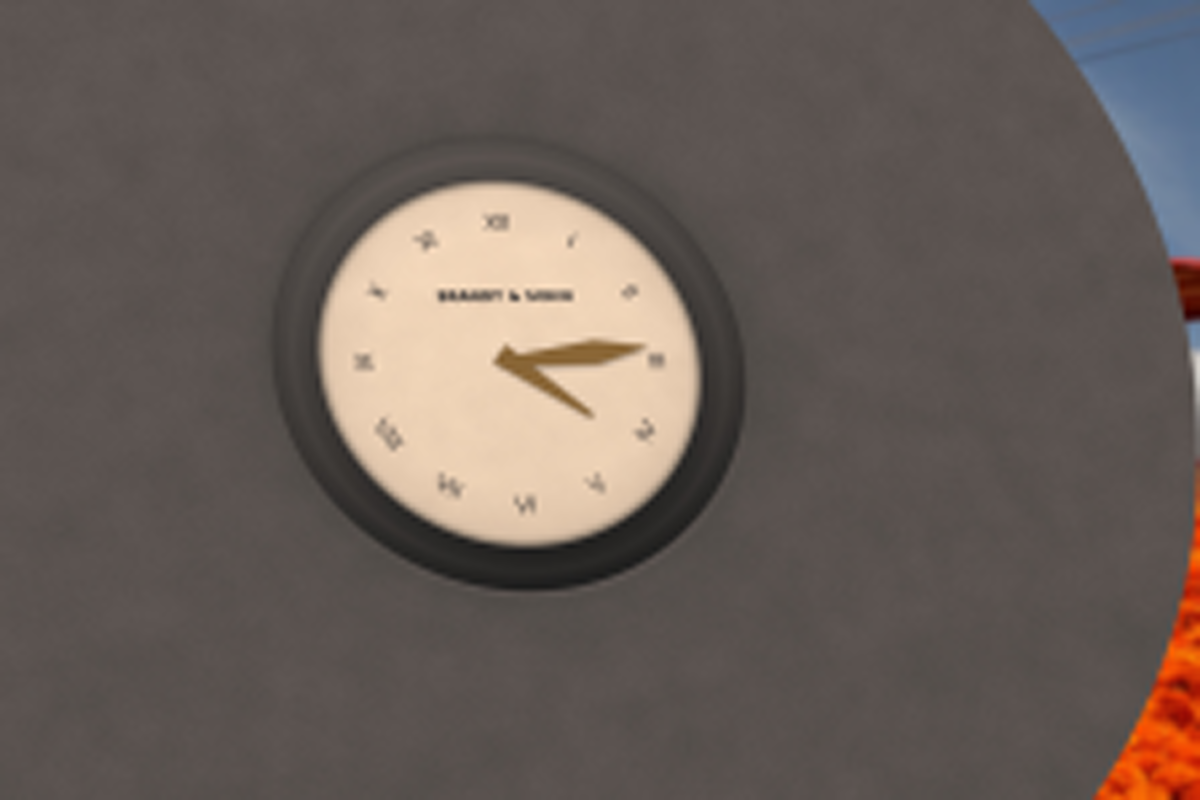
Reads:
{"hour": 4, "minute": 14}
